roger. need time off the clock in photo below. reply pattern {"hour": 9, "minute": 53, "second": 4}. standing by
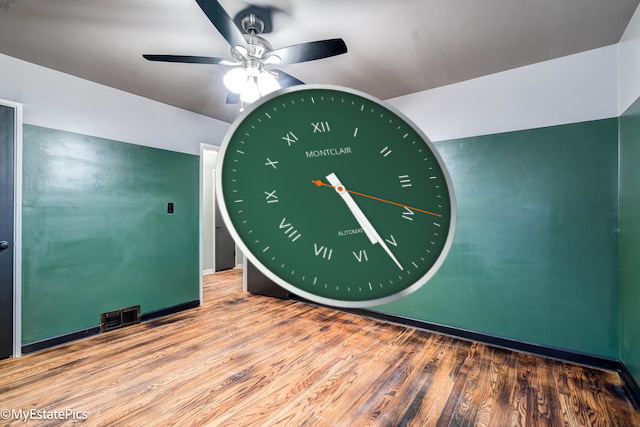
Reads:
{"hour": 5, "minute": 26, "second": 19}
